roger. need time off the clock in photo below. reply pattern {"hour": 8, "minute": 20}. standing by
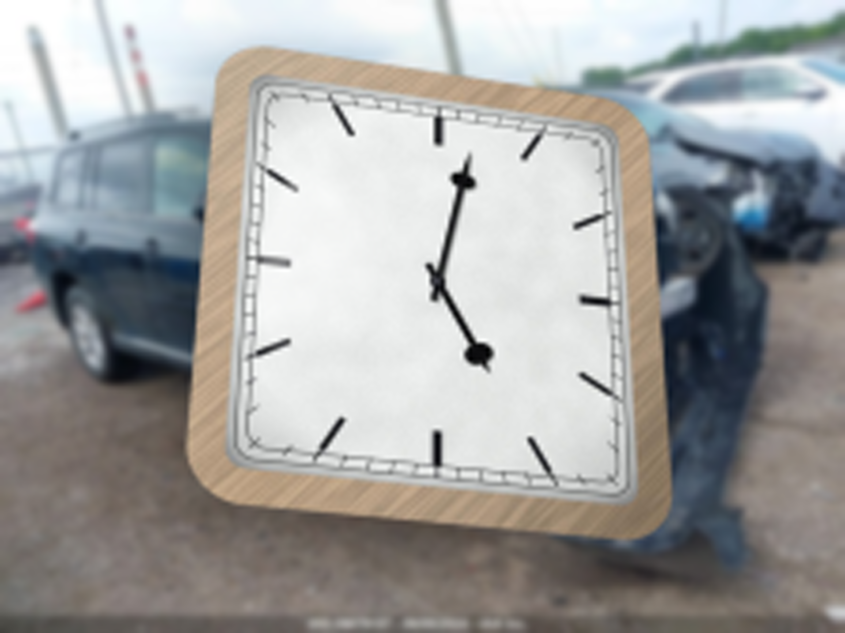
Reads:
{"hour": 5, "minute": 2}
